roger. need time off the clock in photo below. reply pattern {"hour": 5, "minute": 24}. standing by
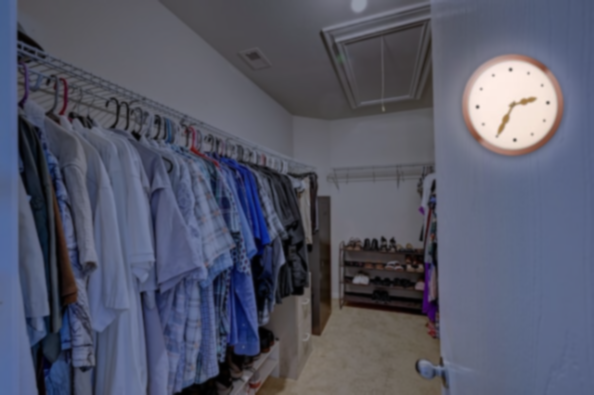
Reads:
{"hour": 2, "minute": 35}
